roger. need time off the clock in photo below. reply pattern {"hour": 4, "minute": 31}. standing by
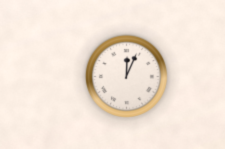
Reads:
{"hour": 12, "minute": 4}
